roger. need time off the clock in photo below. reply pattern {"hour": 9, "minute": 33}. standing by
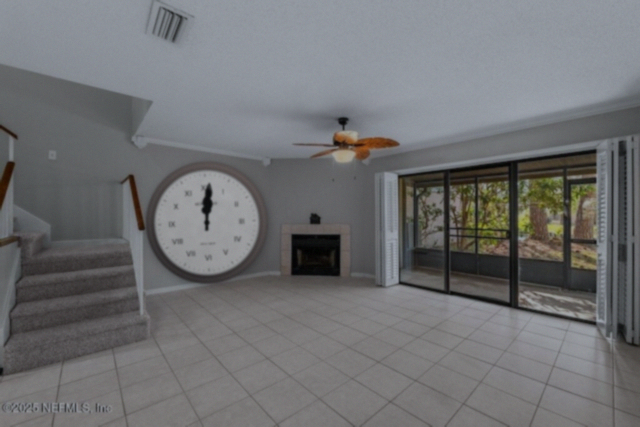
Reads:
{"hour": 12, "minute": 1}
